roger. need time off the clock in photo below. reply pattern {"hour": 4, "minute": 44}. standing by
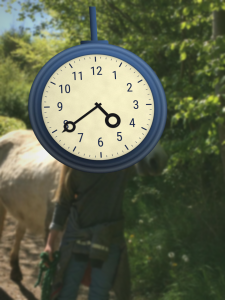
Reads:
{"hour": 4, "minute": 39}
